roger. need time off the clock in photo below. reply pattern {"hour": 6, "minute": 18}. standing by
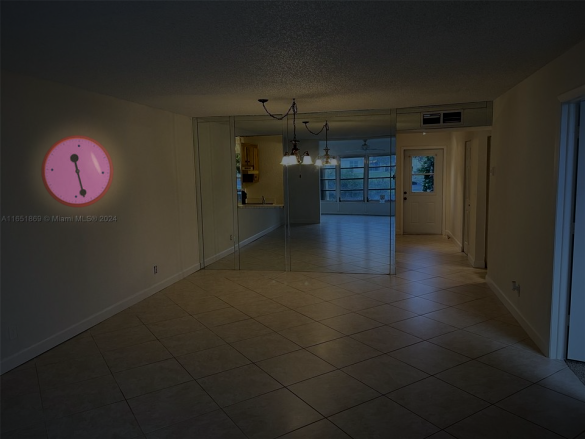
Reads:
{"hour": 11, "minute": 27}
